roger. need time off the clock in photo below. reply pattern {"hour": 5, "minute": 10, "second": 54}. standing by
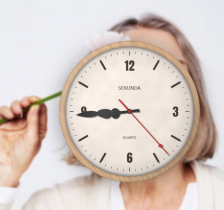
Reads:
{"hour": 8, "minute": 44, "second": 23}
